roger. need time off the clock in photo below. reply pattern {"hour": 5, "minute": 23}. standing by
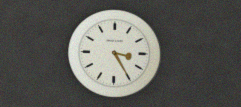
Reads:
{"hour": 3, "minute": 25}
